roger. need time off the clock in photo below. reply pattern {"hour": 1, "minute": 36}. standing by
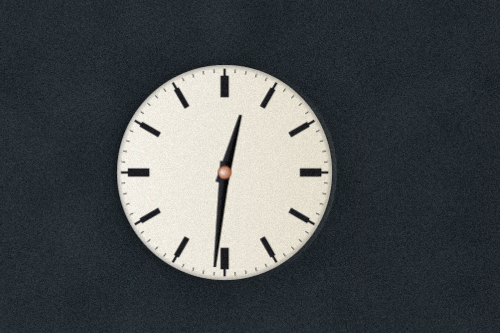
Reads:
{"hour": 12, "minute": 31}
